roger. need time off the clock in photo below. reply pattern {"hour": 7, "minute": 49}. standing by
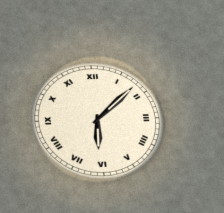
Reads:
{"hour": 6, "minute": 8}
